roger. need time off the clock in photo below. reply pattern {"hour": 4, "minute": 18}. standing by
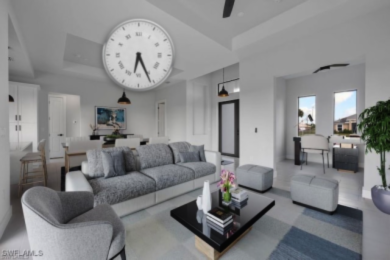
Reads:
{"hour": 6, "minute": 26}
